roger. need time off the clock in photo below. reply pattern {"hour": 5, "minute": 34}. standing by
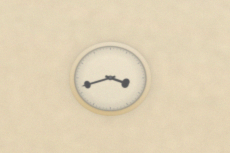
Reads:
{"hour": 3, "minute": 42}
